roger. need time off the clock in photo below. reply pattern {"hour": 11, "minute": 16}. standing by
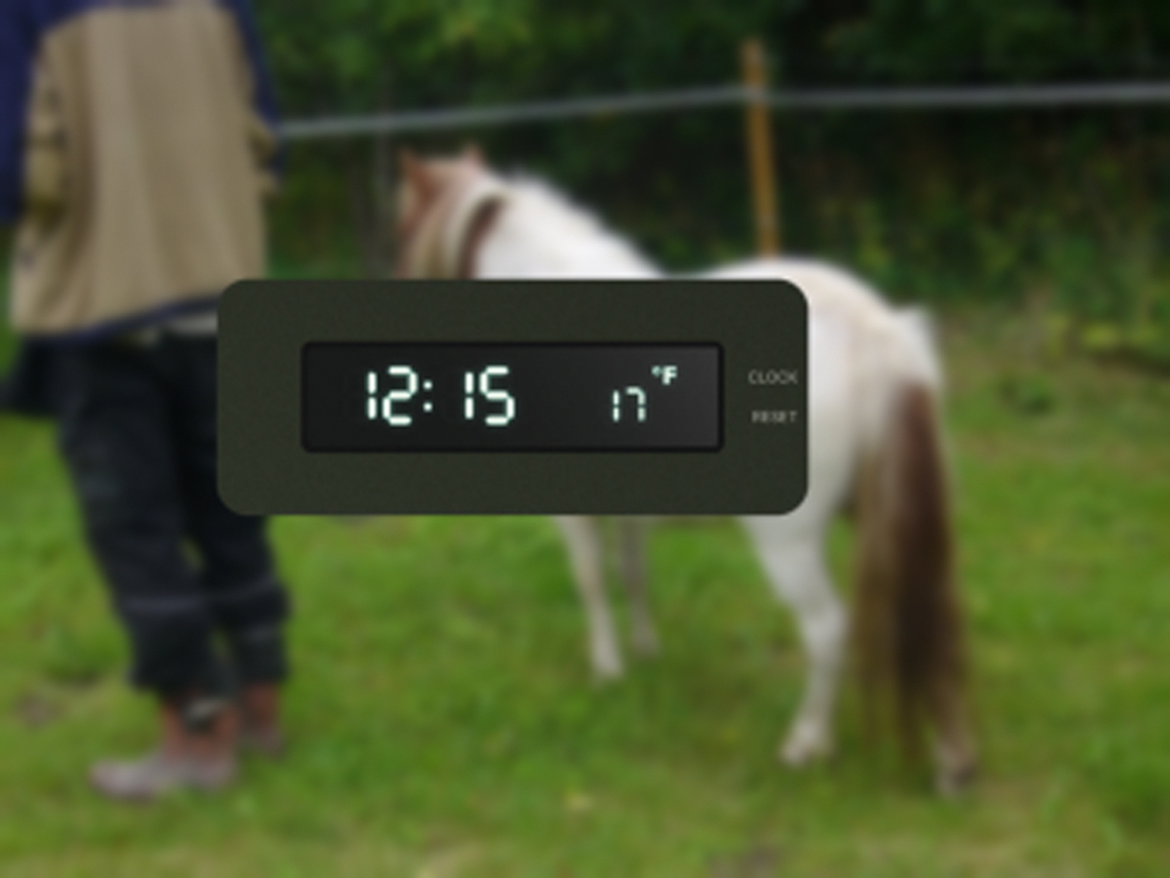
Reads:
{"hour": 12, "minute": 15}
